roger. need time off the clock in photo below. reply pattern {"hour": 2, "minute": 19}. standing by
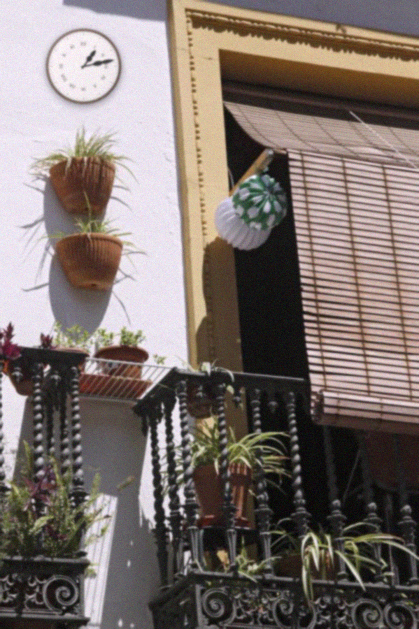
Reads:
{"hour": 1, "minute": 13}
